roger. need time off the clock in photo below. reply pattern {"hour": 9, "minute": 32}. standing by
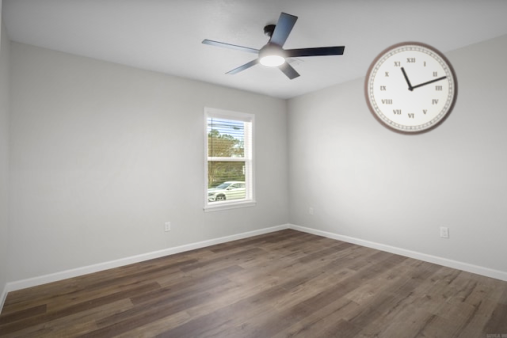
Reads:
{"hour": 11, "minute": 12}
